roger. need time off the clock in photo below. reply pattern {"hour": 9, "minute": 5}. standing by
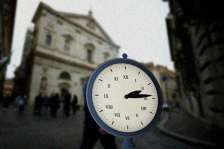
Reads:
{"hour": 2, "minute": 14}
